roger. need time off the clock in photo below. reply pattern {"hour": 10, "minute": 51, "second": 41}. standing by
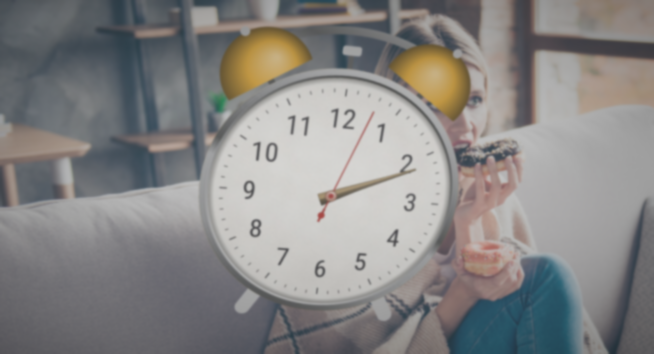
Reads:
{"hour": 2, "minute": 11, "second": 3}
